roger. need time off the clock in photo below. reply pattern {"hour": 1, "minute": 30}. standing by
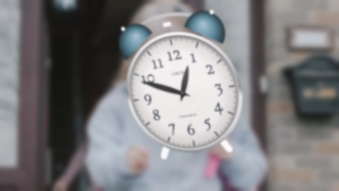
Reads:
{"hour": 12, "minute": 49}
